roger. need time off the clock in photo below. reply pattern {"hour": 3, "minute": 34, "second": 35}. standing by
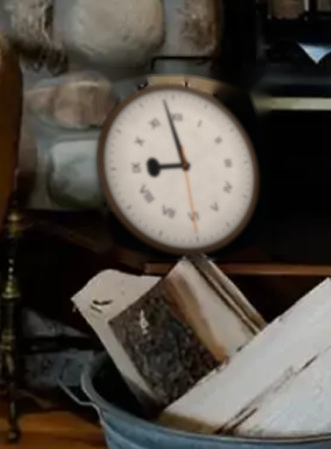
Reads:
{"hour": 8, "minute": 58, "second": 30}
